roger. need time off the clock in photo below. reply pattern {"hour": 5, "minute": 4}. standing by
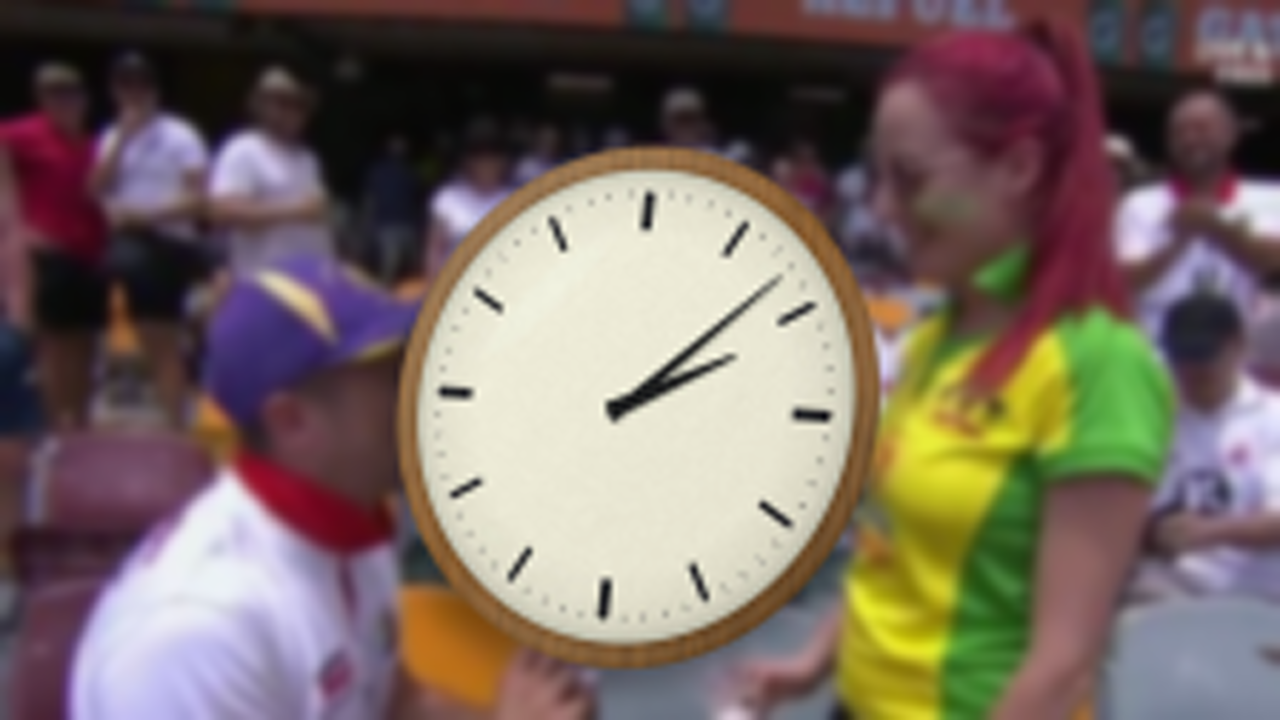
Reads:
{"hour": 2, "minute": 8}
